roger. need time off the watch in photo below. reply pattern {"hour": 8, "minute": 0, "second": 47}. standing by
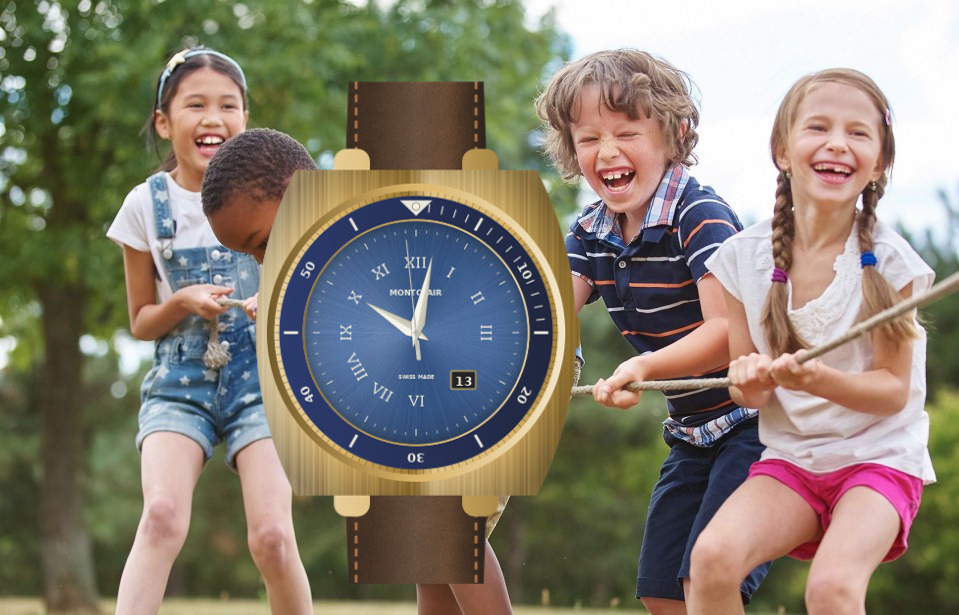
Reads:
{"hour": 10, "minute": 1, "second": 59}
